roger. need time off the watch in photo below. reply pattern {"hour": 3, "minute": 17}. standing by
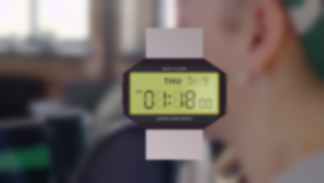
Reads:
{"hour": 1, "minute": 18}
